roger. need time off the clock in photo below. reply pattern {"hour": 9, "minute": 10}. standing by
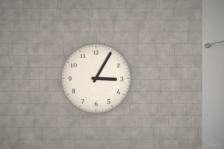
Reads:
{"hour": 3, "minute": 5}
